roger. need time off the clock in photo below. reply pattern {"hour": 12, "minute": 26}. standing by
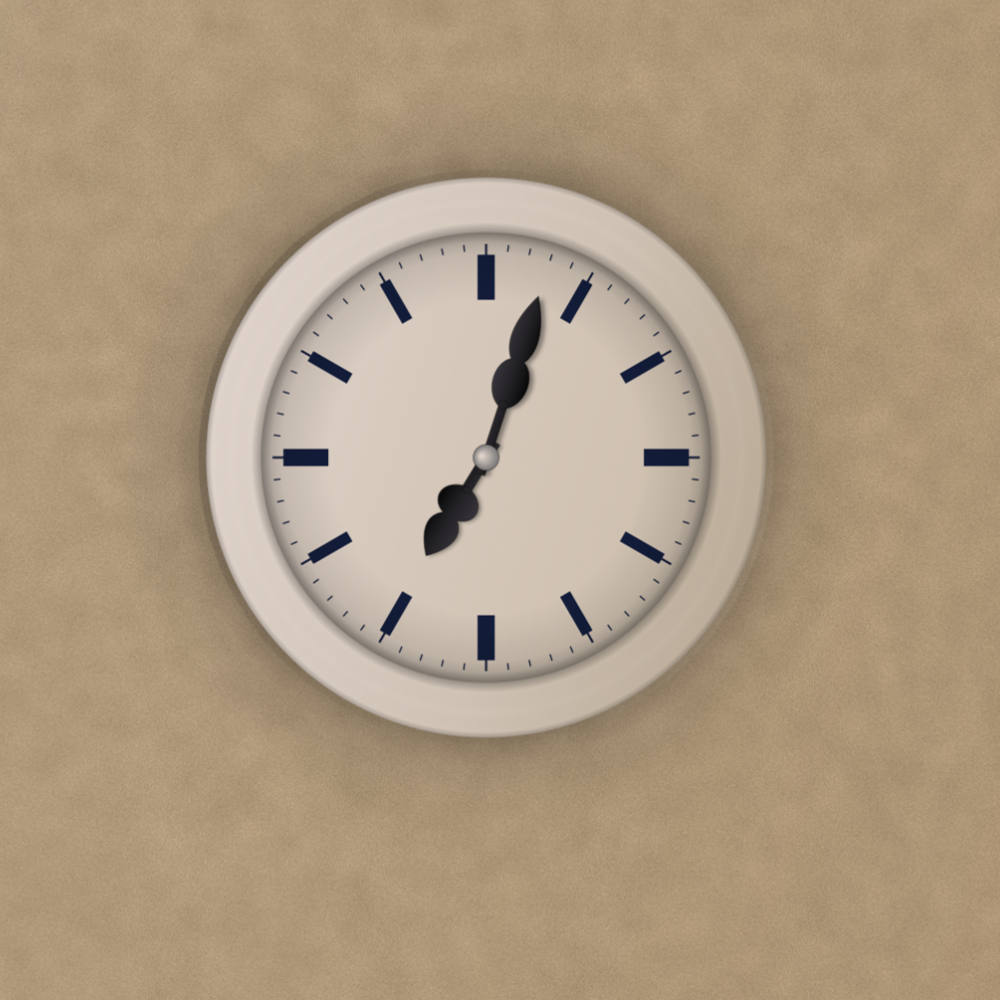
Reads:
{"hour": 7, "minute": 3}
